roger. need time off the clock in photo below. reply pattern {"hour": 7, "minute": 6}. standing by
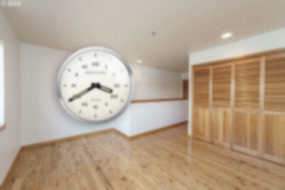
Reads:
{"hour": 3, "minute": 40}
